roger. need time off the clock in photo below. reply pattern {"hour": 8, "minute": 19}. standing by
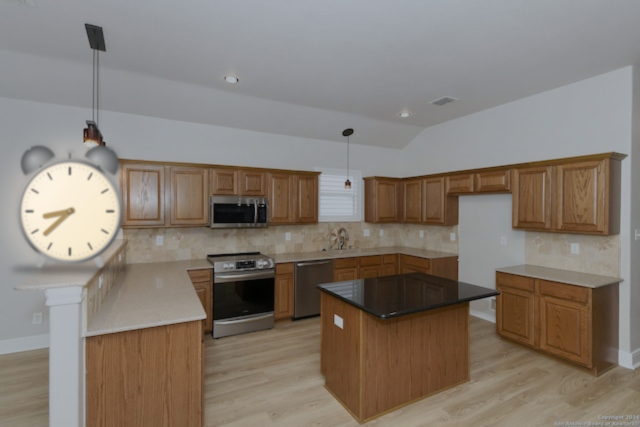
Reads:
{"hour": 8, "minute": 38}
